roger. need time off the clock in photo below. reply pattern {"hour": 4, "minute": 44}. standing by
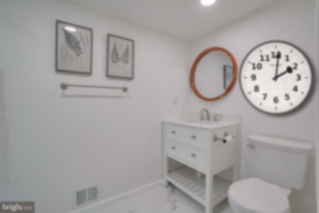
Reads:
{"hour": 2, "minute": 1}
